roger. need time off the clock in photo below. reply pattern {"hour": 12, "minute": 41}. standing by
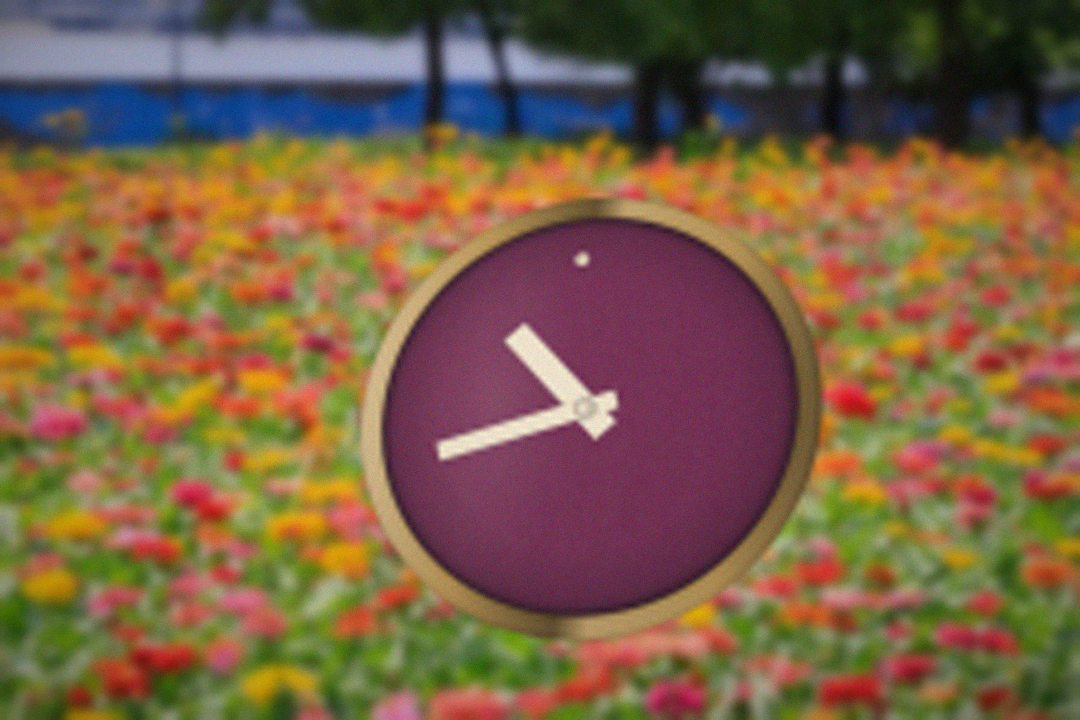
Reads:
{"hour": 10, "minute": 43}
